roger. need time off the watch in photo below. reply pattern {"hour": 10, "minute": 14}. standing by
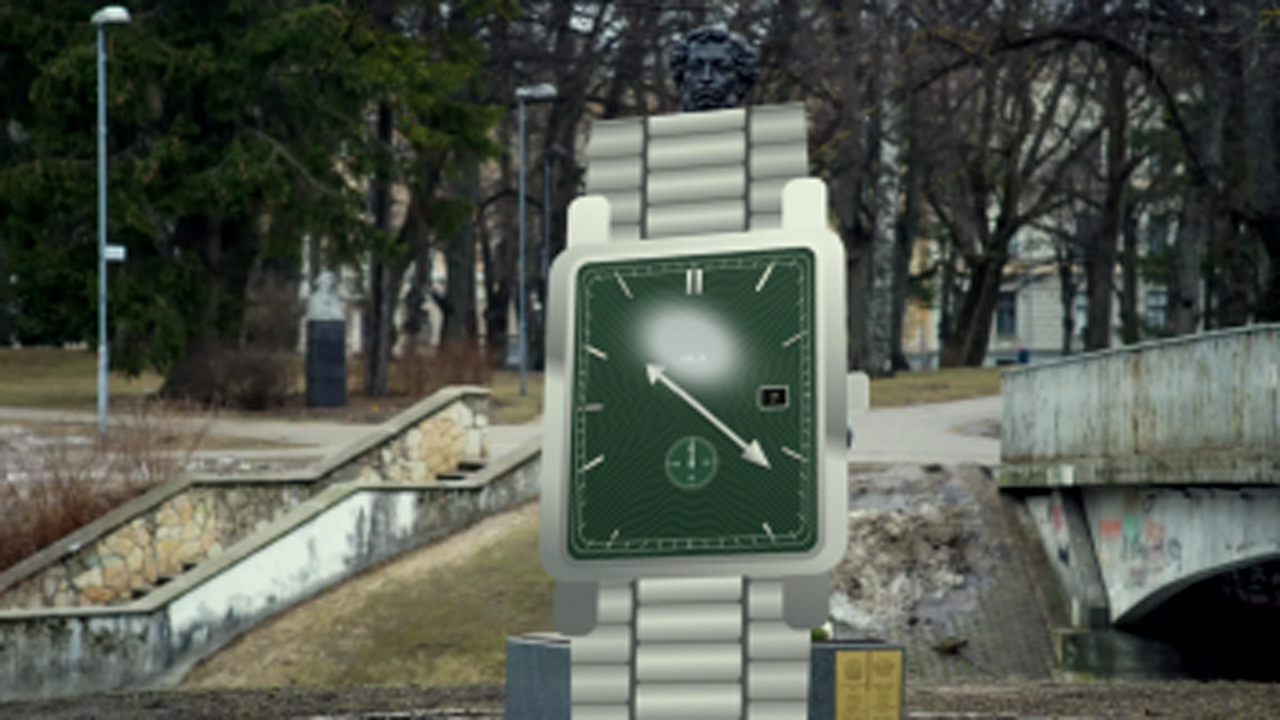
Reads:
{"hour": 10, "minute": 22}
